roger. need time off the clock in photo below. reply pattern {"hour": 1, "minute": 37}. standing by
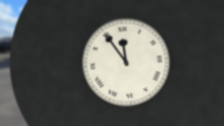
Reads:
{"hour": 11, "minute": 55}
